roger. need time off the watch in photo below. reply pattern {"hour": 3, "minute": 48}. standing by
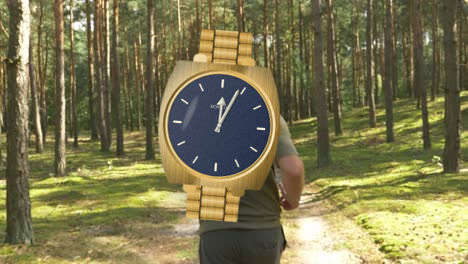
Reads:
{"hour": 12, "minute": 4}
